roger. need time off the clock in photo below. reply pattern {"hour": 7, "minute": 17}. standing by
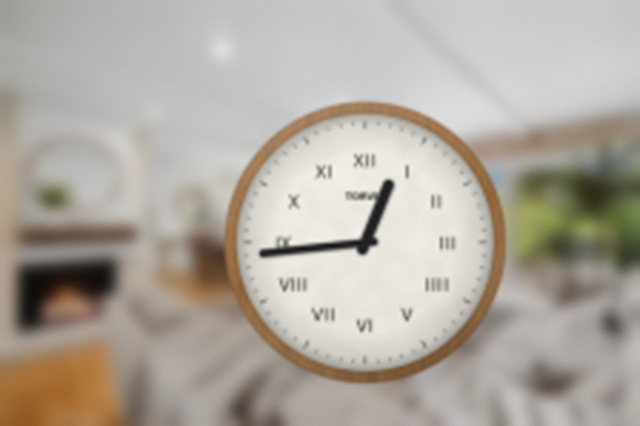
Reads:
{"hour": 12, "minute": 44}
